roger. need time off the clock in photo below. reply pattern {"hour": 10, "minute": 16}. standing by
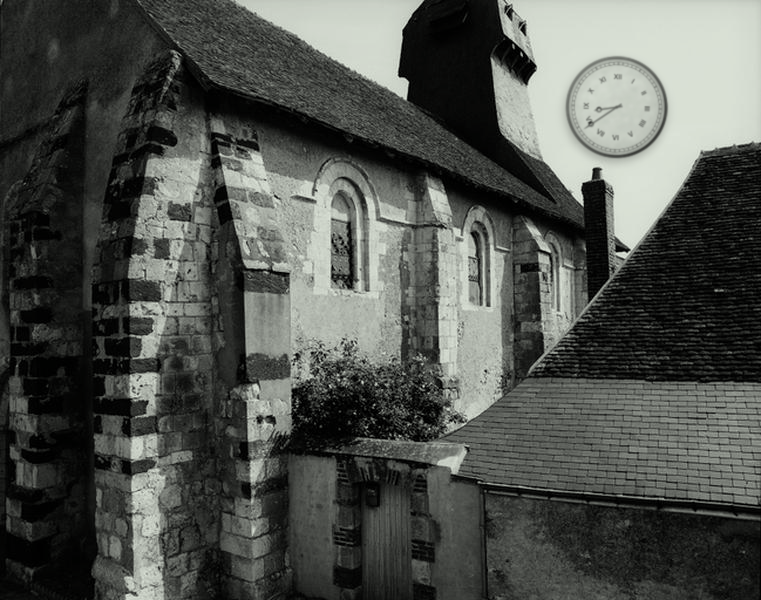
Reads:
{"hour": 8, "minute": 39}
